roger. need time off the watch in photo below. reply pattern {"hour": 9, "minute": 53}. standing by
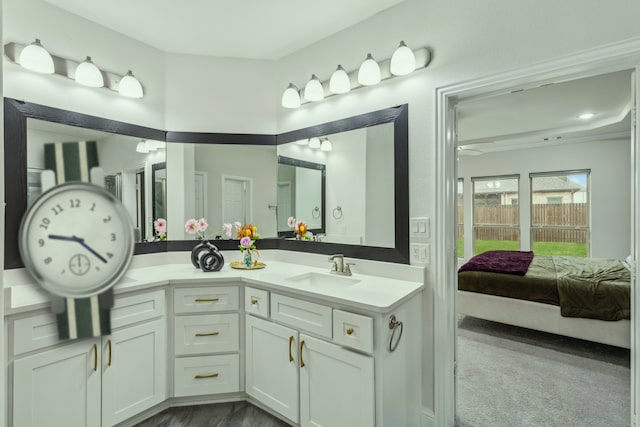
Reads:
{"hour": 9, "minute": 22}
